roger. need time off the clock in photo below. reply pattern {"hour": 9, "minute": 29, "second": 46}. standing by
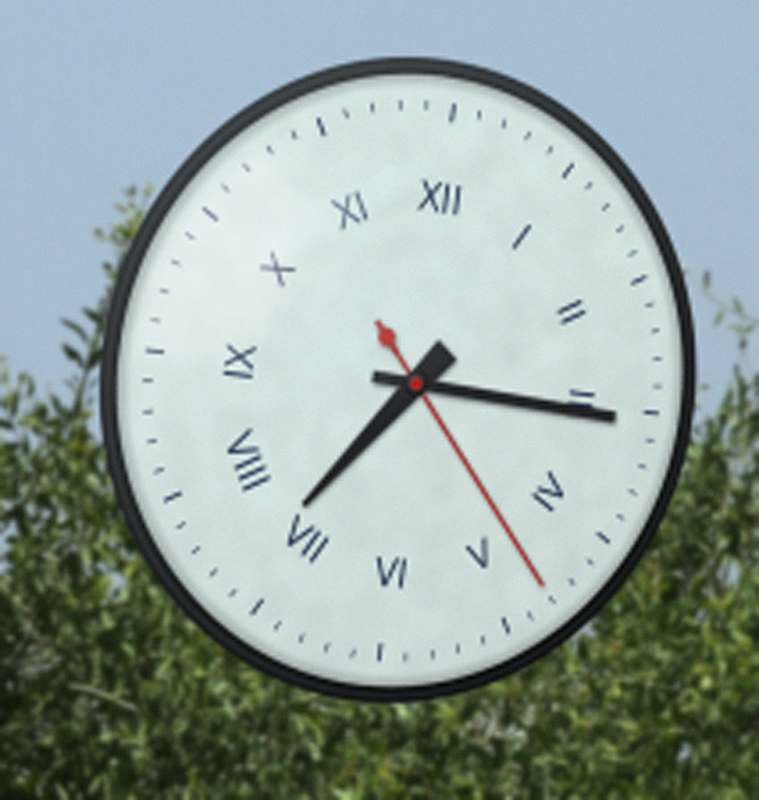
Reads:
{"hour": 7, "minute": 15, "second": 23}
